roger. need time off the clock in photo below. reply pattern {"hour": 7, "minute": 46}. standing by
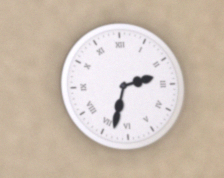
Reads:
{"hour": 2, "minute": 33}
